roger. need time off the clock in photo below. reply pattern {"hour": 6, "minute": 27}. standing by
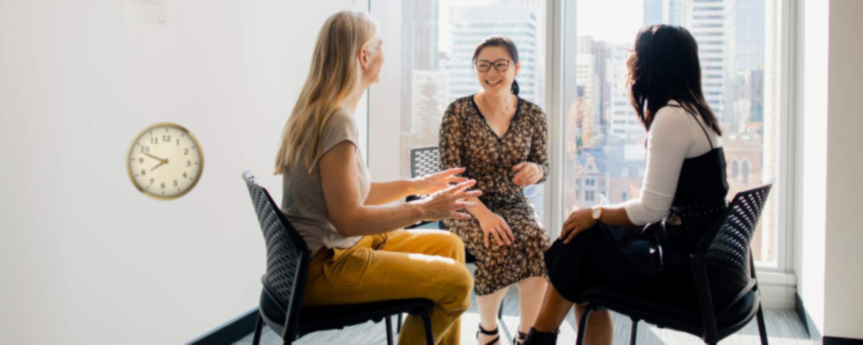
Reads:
{"hour": 7, "minute": 48}
